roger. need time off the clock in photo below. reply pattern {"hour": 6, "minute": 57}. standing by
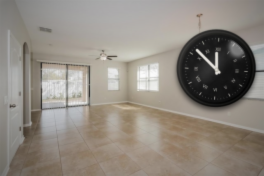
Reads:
{"hour": 11, "minute": 52}
